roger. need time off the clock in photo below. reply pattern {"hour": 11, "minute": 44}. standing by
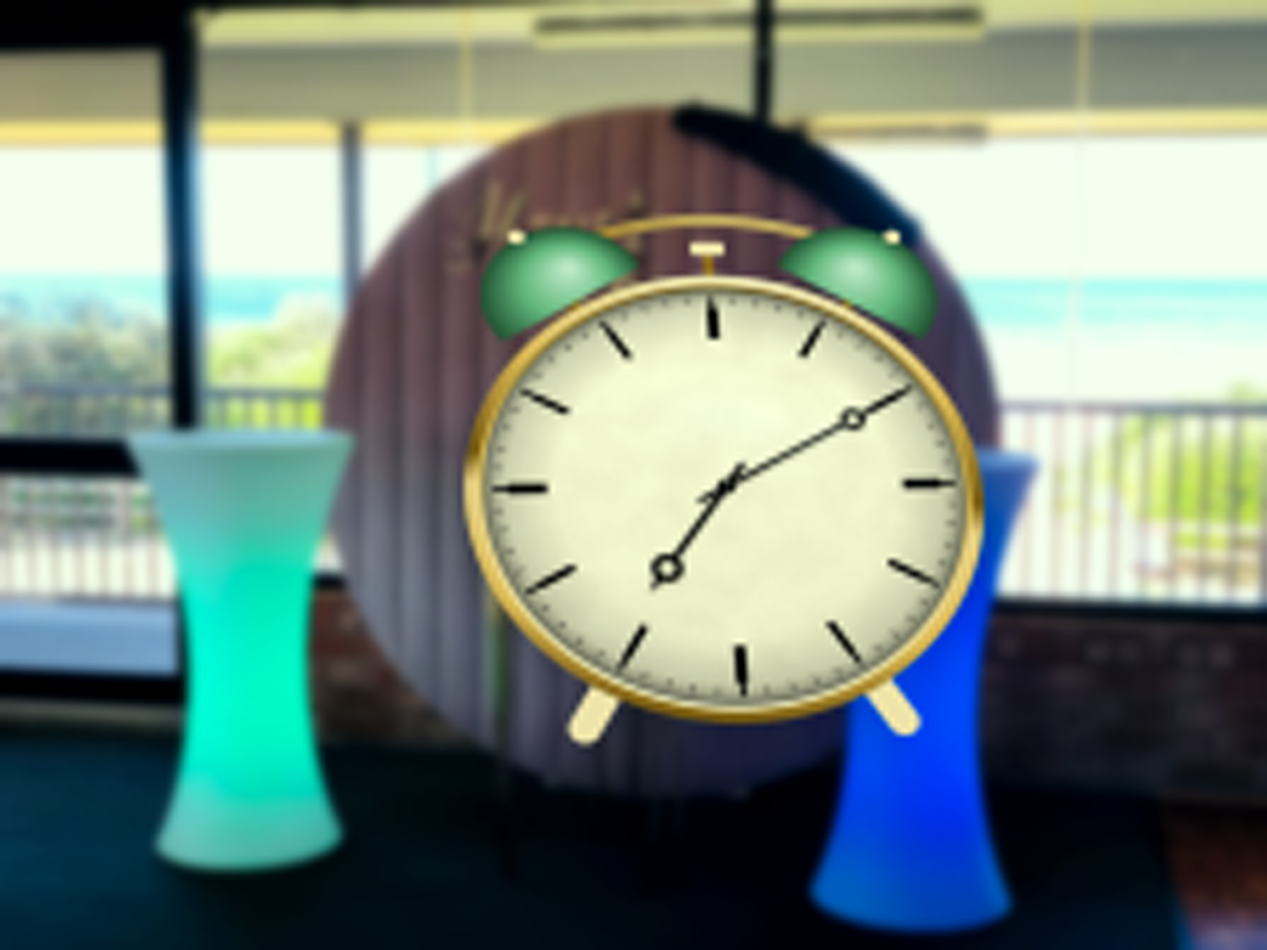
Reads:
{"hour": 7, "minute": 10}
